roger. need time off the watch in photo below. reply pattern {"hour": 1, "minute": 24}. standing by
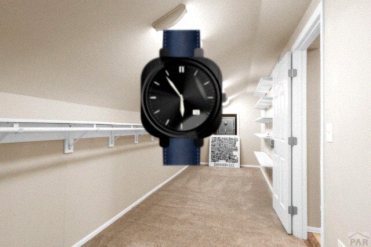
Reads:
{"hour": 5, "minute": 54}
